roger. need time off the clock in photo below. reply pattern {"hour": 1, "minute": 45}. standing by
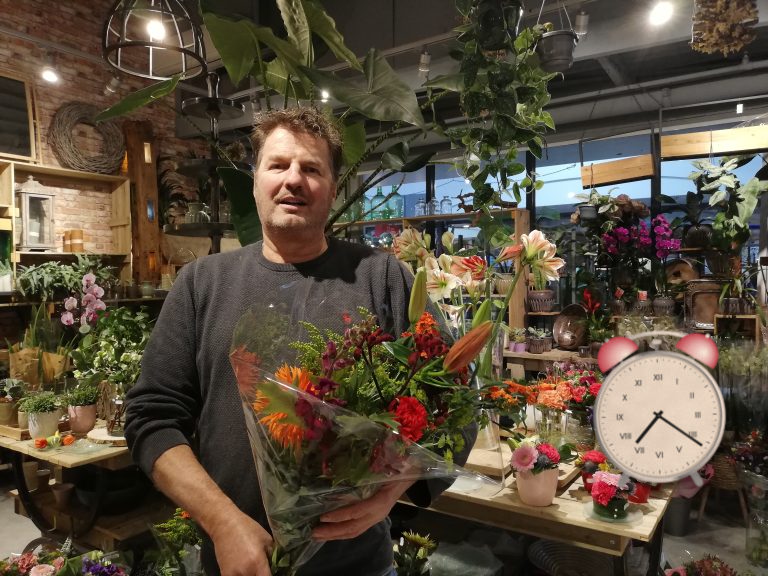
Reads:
{"hour": 7, "minute": 21}
